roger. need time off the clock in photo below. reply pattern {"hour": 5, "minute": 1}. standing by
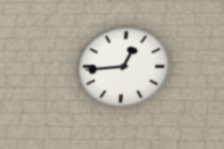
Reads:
{"hour": 12, "minute": 44}
